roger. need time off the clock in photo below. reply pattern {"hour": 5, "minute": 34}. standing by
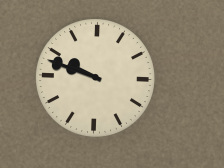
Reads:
{"hour": 9, "minute": 48}
